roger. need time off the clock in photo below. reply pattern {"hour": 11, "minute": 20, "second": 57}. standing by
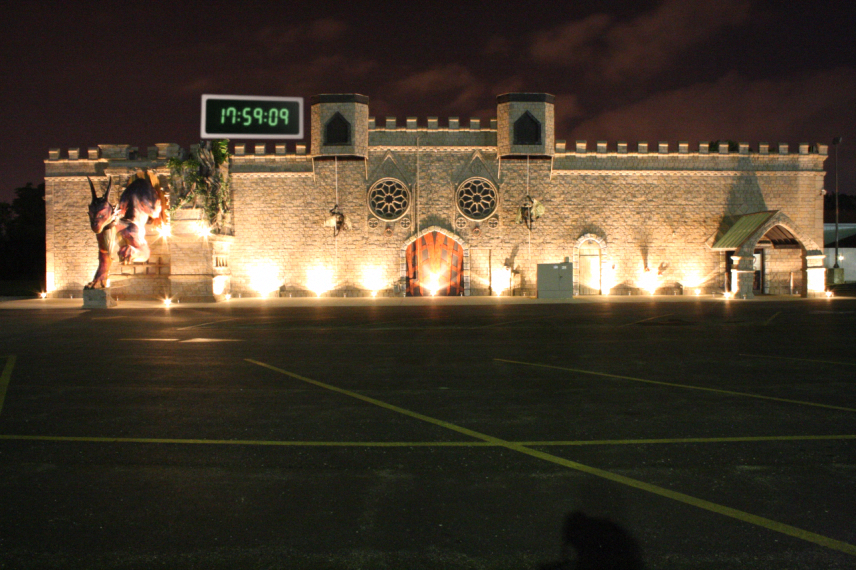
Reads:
{"hour": 17, "minute": 59, "second": 9}
